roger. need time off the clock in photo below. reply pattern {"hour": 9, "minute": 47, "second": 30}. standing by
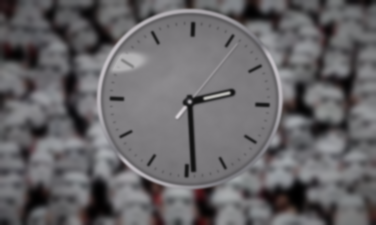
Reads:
{"hour": 2, "minute": 29, "second": 6}
